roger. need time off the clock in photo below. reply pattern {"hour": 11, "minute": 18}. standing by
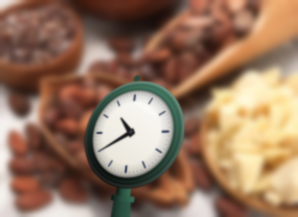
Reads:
{"hour": 10, "minute": 40}
